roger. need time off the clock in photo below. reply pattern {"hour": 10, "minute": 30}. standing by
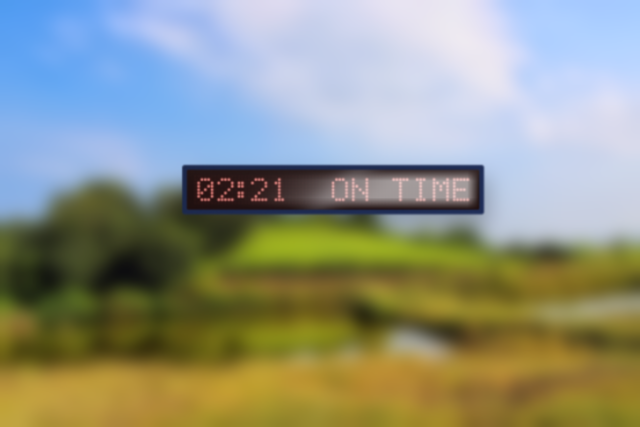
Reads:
{"hour": 2, "minute": 21}
